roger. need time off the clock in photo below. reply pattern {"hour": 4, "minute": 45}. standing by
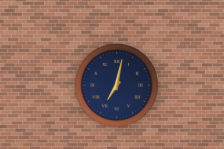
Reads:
{"hour": 7, "minute": 2}
